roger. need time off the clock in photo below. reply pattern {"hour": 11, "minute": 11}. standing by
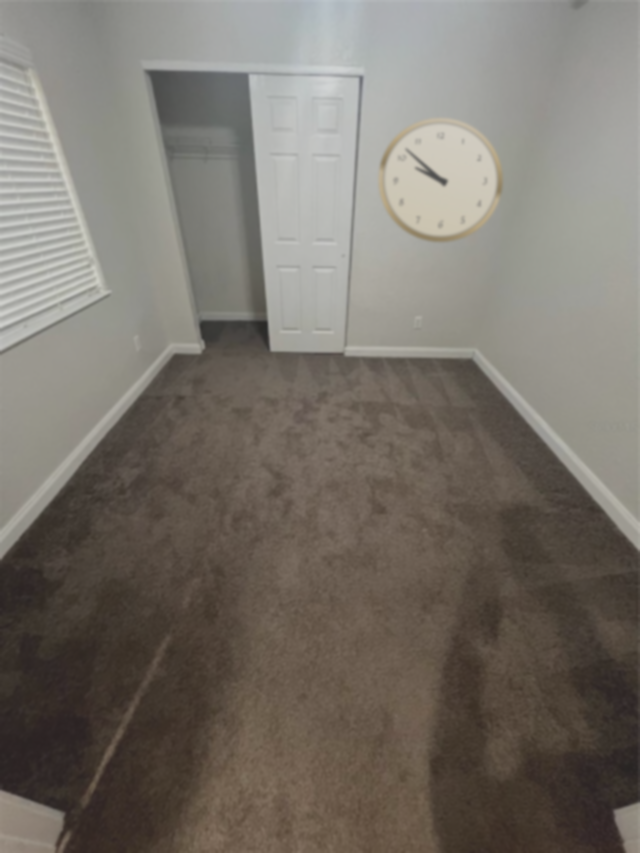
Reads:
{"hour": 9, "minute": 52}
